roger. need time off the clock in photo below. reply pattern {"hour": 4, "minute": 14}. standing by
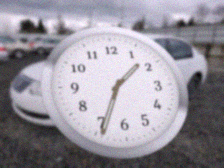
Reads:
{"hour": 1, "minute": 34}
